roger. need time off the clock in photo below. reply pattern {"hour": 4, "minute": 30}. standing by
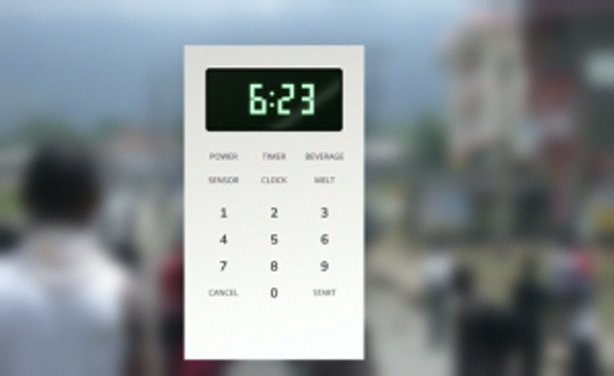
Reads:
{"hour": 6, "minute": 23}
